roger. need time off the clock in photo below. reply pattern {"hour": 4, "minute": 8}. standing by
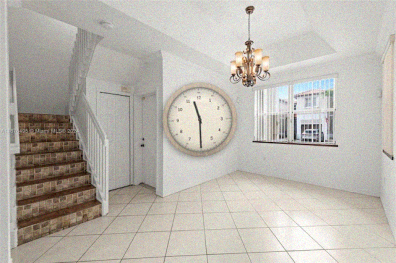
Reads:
{"hour": 11, "minute": 30}
